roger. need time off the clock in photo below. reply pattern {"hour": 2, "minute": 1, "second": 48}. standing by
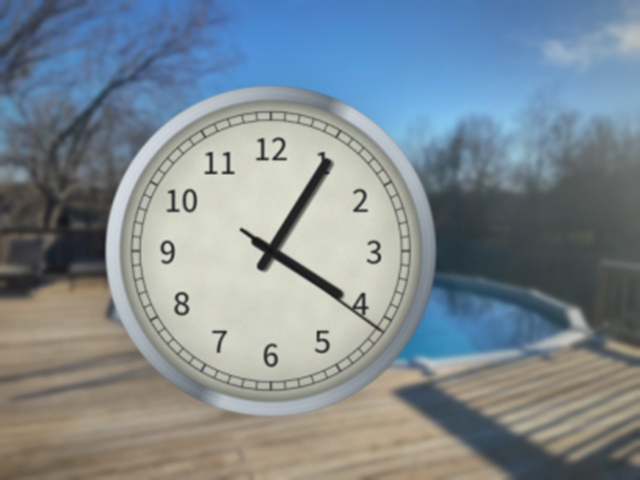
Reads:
{"hour": 4, "minute": 5, "second": 21}
